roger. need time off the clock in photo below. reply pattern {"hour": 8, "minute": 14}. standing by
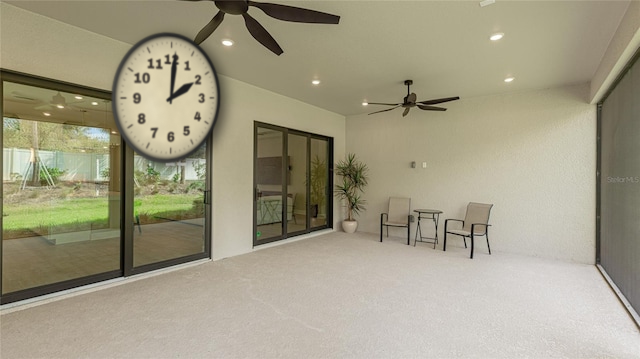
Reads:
{"hour": 2, "minute": 1}
